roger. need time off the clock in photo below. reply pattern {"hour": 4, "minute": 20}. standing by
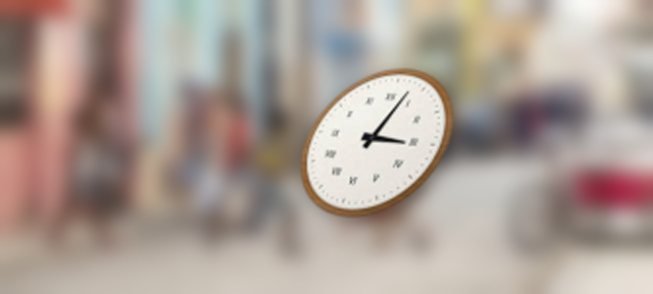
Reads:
{"hour": 3, "minute": 3}
